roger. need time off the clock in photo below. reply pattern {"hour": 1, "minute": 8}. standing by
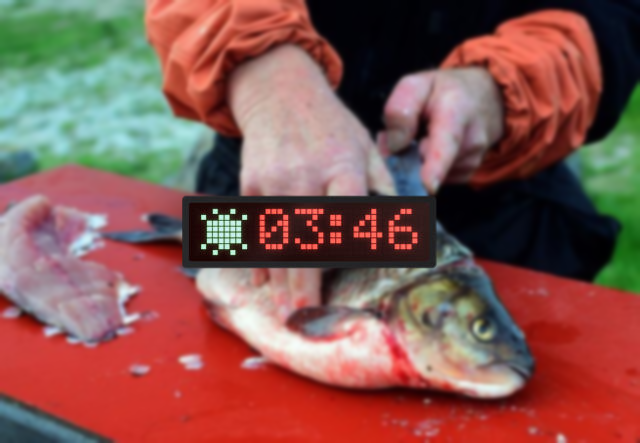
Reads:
{"hour": 3, "minute": 46}
